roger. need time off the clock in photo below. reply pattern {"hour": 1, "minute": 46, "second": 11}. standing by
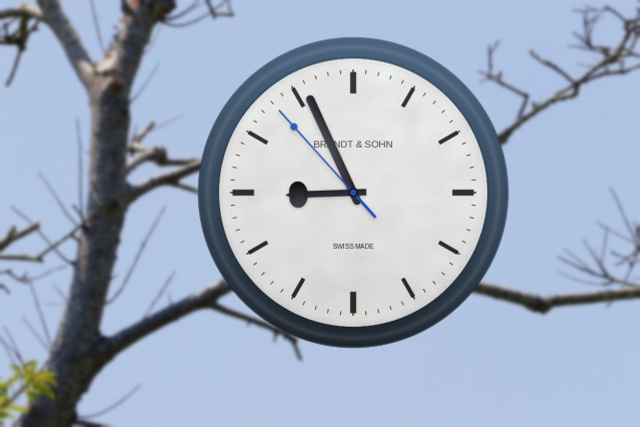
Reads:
{"hour": 8, "minute": 55, "second": 53}
